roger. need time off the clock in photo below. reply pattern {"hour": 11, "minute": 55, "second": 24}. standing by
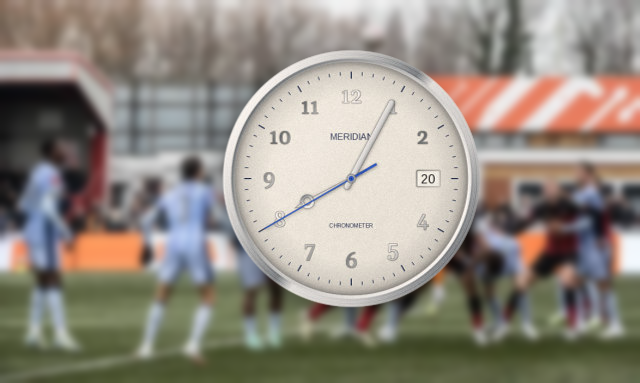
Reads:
{"hour": 8, "minute": 4, "second": 40}
